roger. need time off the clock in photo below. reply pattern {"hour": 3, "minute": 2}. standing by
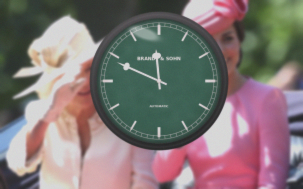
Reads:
{"hour": 11, "minute": 49}
